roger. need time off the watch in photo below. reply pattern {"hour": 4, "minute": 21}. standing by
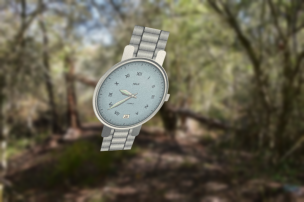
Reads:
{"hour": 9, "minute": 39}
